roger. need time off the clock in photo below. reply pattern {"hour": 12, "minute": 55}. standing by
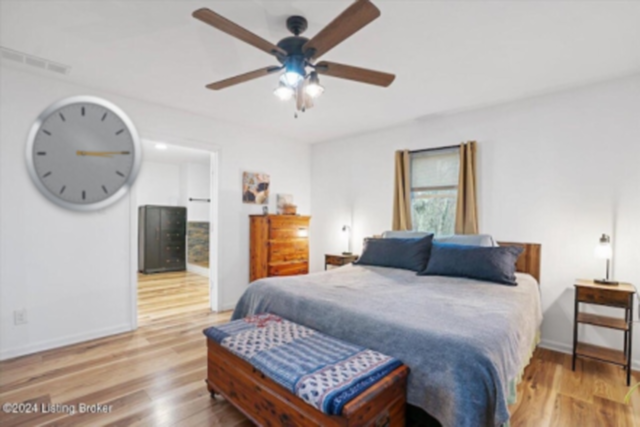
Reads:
{"hour": 3, "minute": 15}
